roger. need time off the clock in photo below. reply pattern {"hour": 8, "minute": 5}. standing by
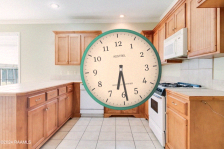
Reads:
{"hour": 6, "minute": 29}
